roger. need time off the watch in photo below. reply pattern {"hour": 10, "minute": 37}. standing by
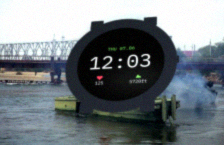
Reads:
{"hour": 12, "minute": 3}
